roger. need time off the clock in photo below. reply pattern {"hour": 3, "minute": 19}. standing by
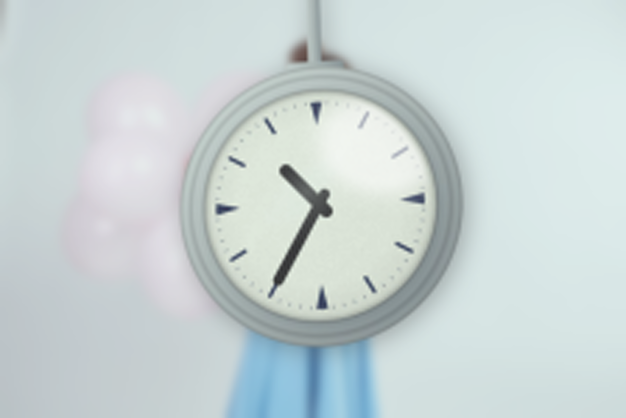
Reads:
{"hour": 10, "minute": 35}
